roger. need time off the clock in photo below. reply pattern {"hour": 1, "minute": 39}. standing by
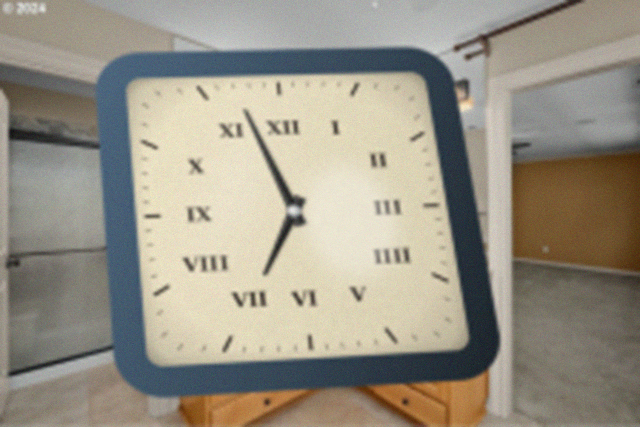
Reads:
{"hour": 6, "minute": 57}
